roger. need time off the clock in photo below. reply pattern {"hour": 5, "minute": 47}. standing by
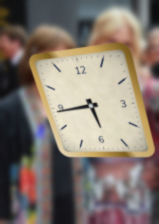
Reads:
{"hour": 5, "minute": 44}
